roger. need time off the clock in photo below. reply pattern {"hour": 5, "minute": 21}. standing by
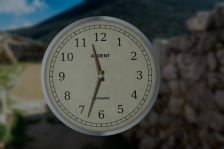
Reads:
{"hour": 11, "minute": 33}
